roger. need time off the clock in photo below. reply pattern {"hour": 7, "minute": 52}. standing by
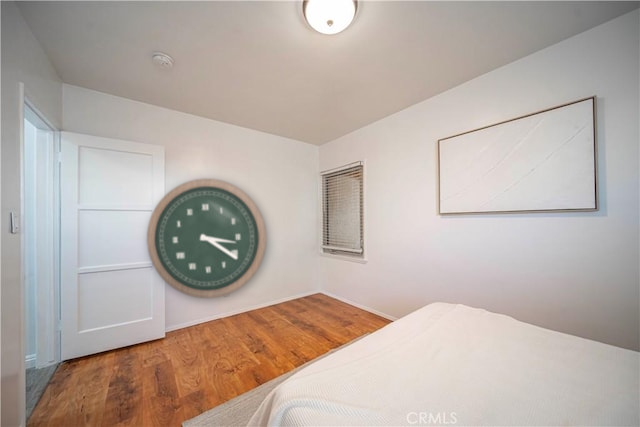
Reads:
{"hour": 3, "minute": 21}
